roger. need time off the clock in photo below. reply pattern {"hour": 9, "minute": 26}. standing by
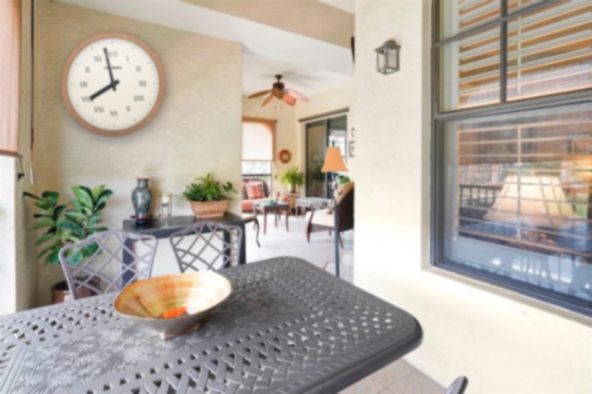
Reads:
{"hour": 7, "minute": 58}
